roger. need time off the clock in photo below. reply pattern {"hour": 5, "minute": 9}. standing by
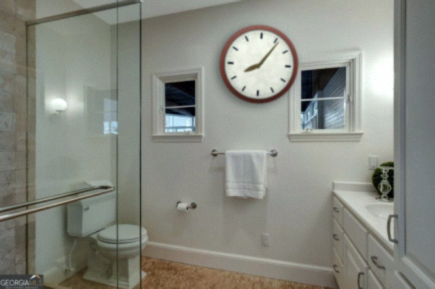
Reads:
{"hour": 8, "minute": 6}
